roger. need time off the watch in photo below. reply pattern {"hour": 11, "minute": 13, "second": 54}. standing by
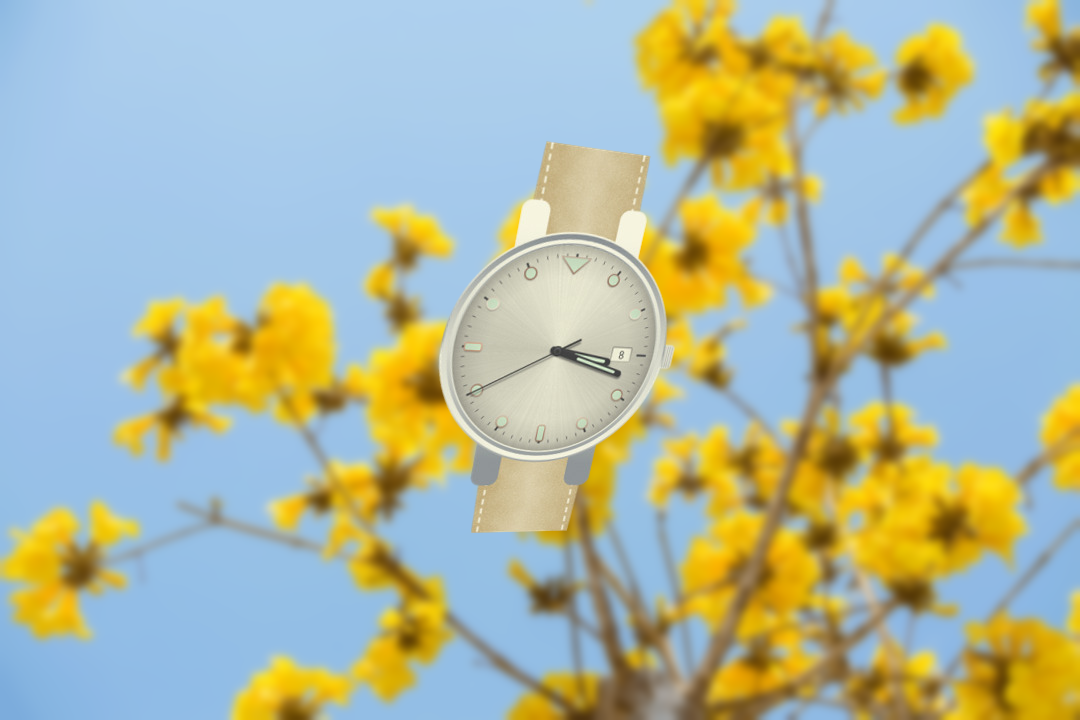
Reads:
{"hour": 3, "minute": 17, "second": 40}
